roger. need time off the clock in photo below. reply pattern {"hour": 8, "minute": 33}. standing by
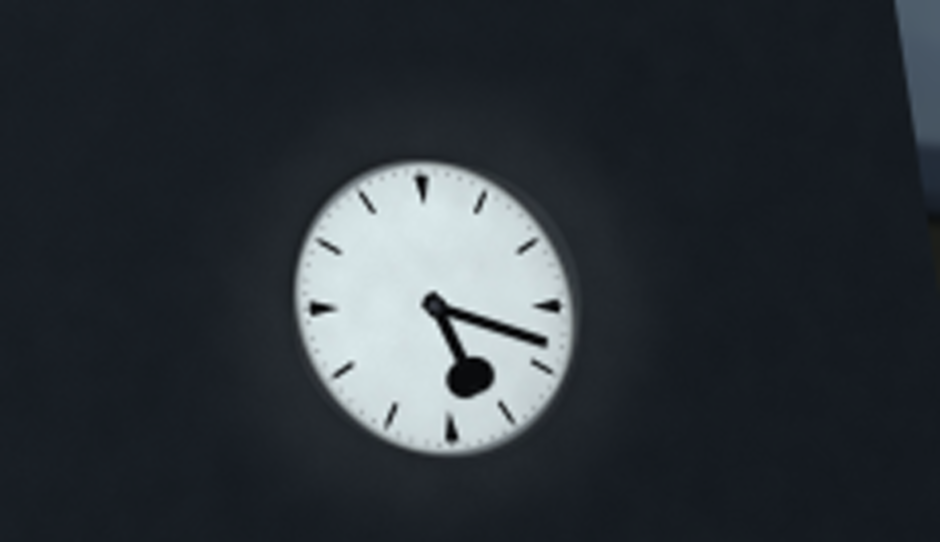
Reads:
{"hour": 5, "minute": 18}
